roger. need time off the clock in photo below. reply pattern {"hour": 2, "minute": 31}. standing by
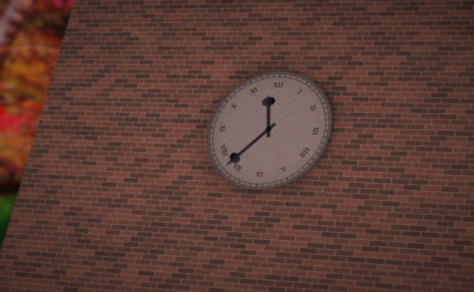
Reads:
{"hour": 11, "minute": 37}
